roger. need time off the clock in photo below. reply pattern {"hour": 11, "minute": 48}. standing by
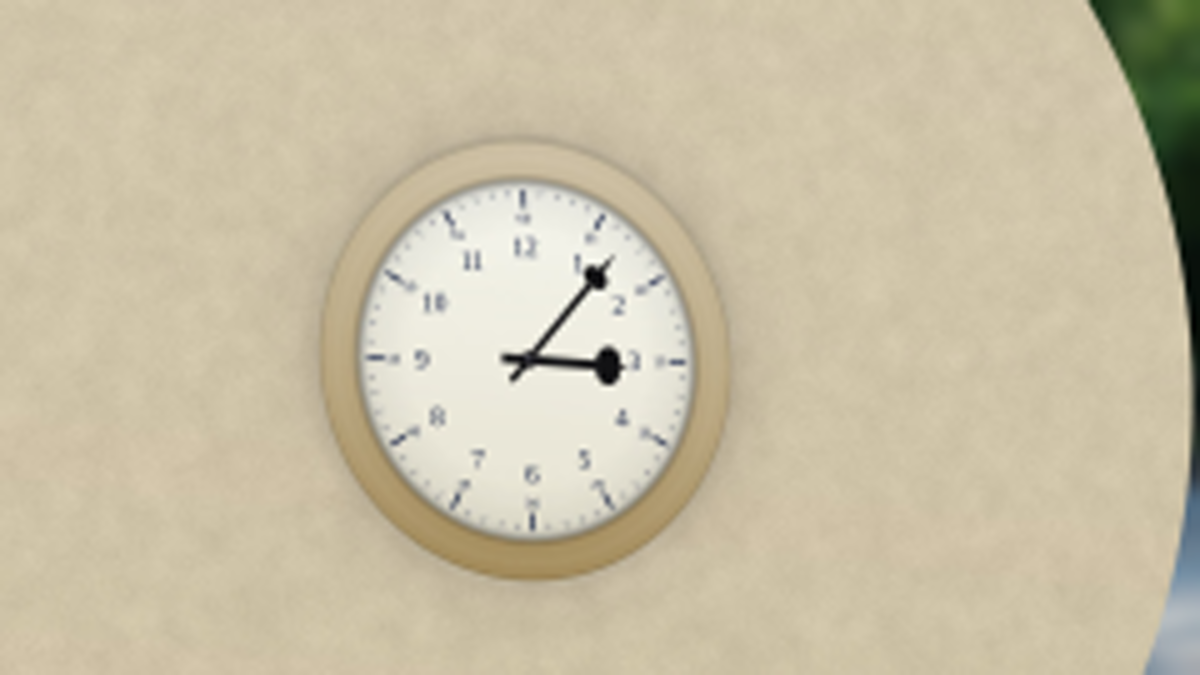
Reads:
{"hour": 3, "minute": 7}
